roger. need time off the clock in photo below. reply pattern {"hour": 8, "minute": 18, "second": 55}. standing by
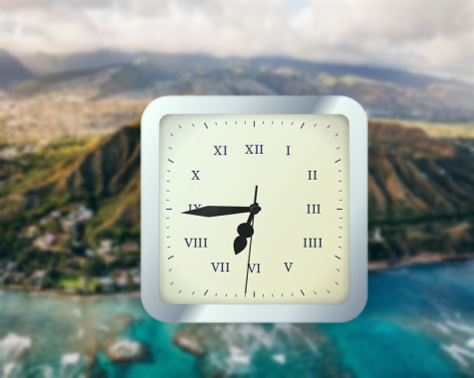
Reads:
{"hour": 6, "minute": 44, "second": 31}
